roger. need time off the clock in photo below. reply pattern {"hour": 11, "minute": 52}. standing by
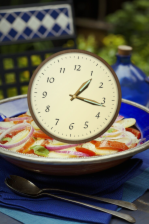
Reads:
{"hour": 1, "minute": 17}
